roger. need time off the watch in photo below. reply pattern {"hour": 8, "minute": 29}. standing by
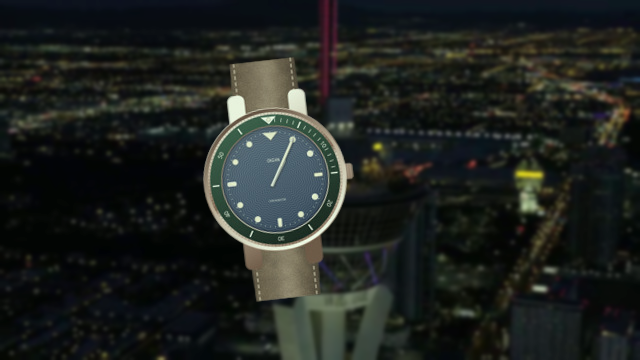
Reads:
{"hour": 1, "minute": 5}
